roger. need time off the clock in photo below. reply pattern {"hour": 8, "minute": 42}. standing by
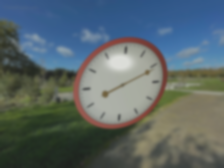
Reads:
{"hour": 8, "minute": 11}
